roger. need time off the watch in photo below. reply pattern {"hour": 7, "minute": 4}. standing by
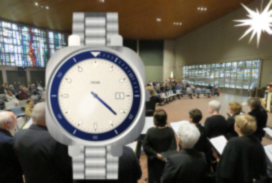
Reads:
{"hour": 4, "minute": 22}
